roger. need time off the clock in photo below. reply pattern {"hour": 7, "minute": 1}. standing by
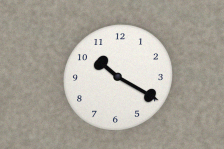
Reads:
{"hour": 10, "minute": 20}
